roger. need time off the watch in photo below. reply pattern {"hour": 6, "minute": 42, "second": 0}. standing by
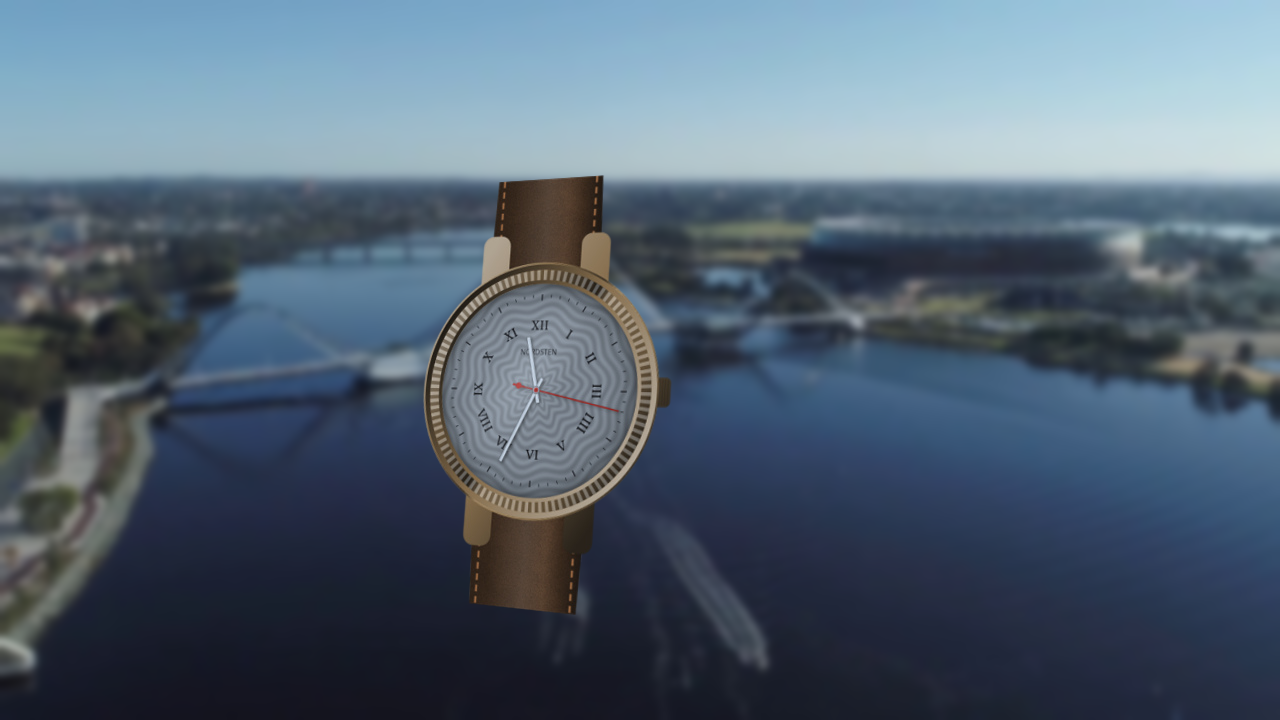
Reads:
{"hour": 11, "minute": 34, "second": 17}
